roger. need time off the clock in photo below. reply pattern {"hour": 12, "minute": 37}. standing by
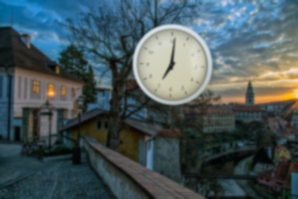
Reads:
{"hour": 7, "minute": 1}
